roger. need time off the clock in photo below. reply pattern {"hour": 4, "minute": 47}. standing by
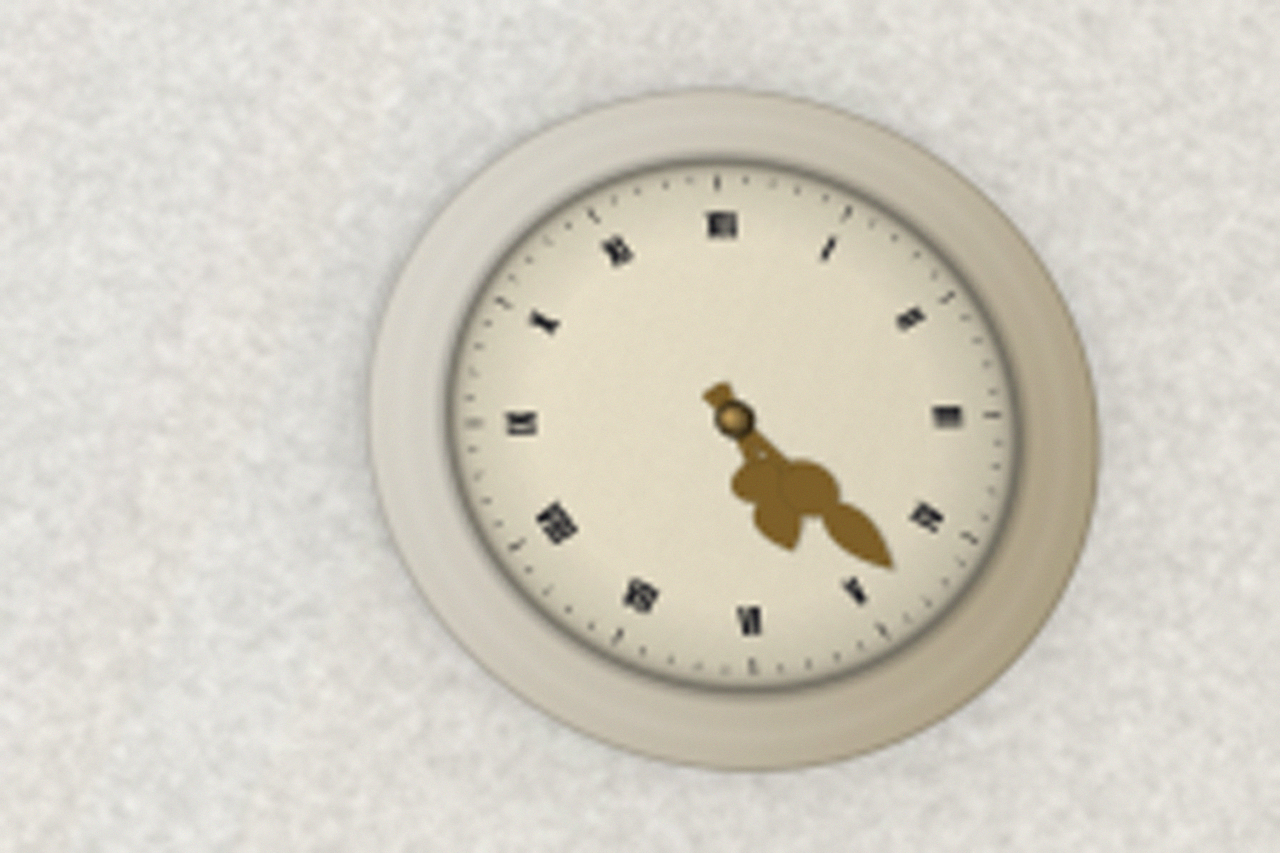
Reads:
{"hour": 5, "minute": 23}
